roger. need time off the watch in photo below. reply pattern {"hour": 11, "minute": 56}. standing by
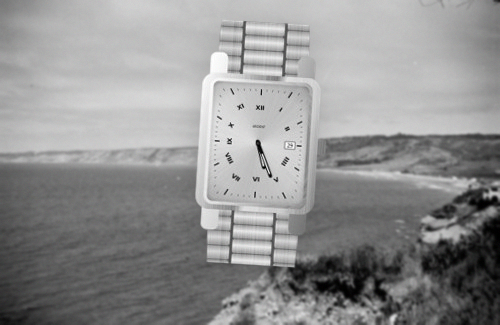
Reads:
{"hour": 5, "minute": 26}
